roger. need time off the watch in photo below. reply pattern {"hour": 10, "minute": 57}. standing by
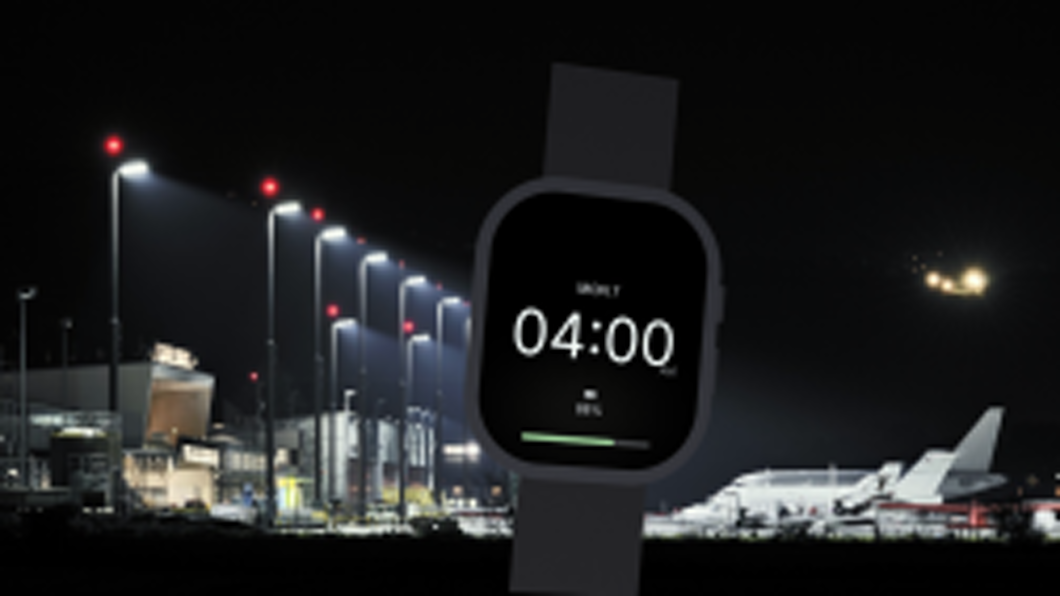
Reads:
{"hour": 4, "minute": 0}
